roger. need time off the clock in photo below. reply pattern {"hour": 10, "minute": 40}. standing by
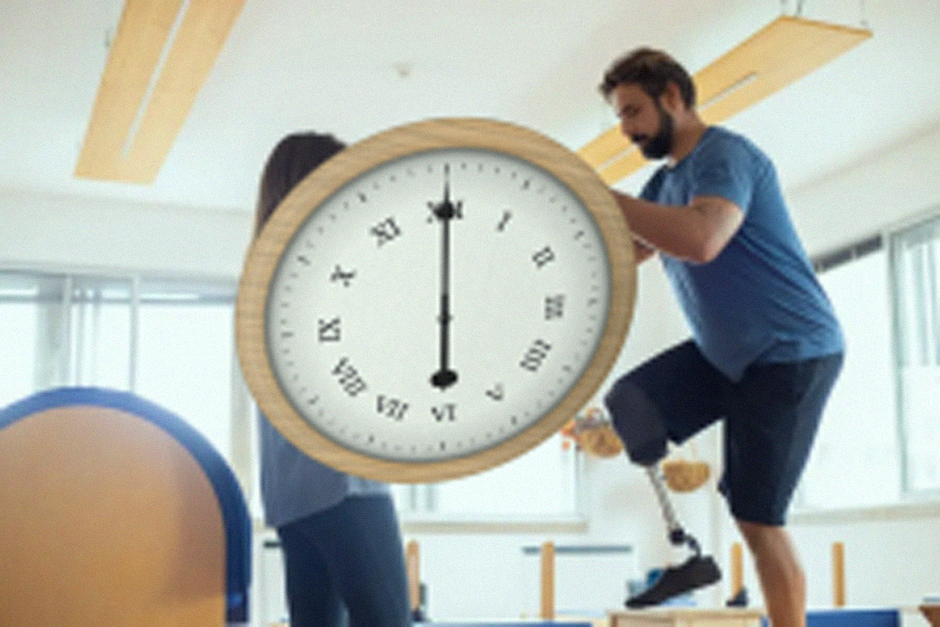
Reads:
{"hour": 6, "minute": 0}
